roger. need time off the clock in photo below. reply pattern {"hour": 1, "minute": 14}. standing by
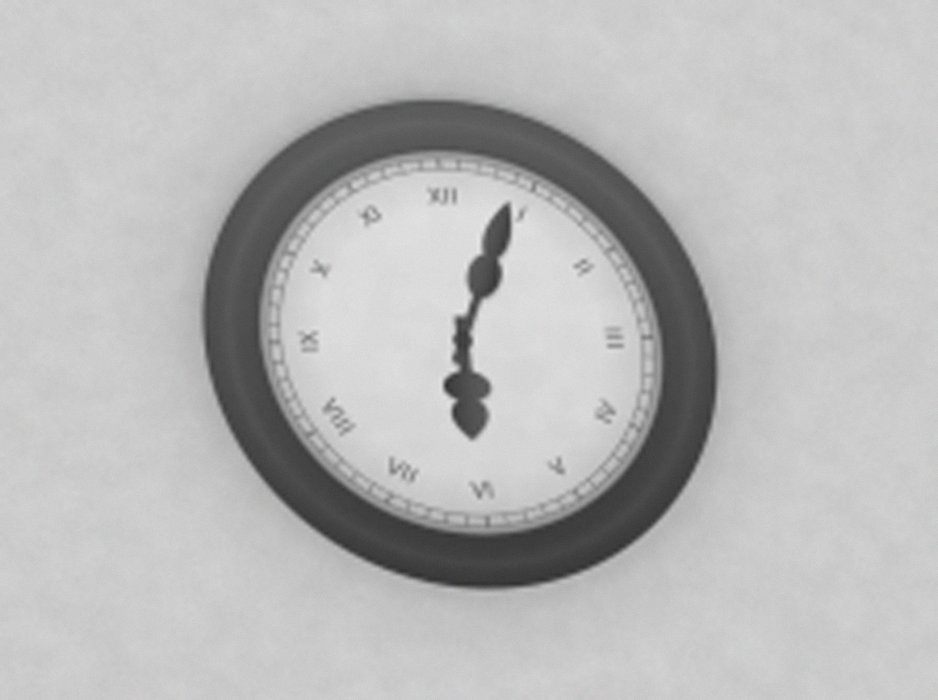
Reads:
{"hour": 6, "minute": 4}
